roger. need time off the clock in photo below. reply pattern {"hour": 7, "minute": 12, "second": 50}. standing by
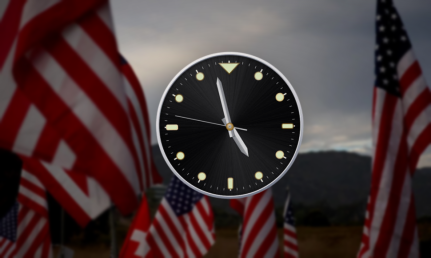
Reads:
{"hour": 4, "minute": 57, "second": 47}
